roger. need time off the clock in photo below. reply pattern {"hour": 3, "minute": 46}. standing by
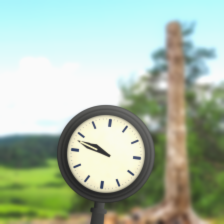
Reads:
{"hour": 9, "minute": 48}
